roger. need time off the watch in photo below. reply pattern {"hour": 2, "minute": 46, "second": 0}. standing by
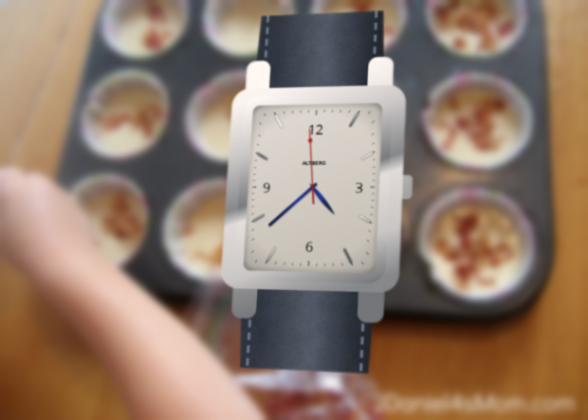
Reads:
{"hour": 4, "minute": 37, "second": 59}
